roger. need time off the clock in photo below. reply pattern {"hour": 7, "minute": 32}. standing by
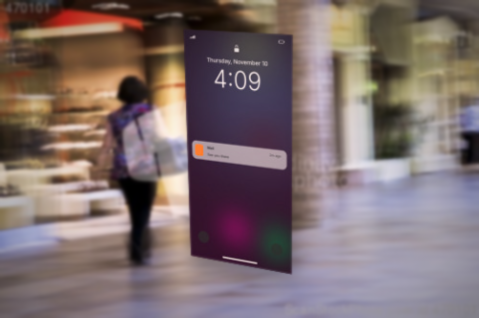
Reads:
{"hour": 4, "minute": 9}
